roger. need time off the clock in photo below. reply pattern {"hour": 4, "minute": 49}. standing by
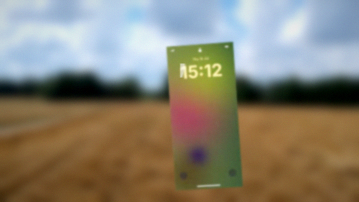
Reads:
{"hour": 15, "minute": 12}
